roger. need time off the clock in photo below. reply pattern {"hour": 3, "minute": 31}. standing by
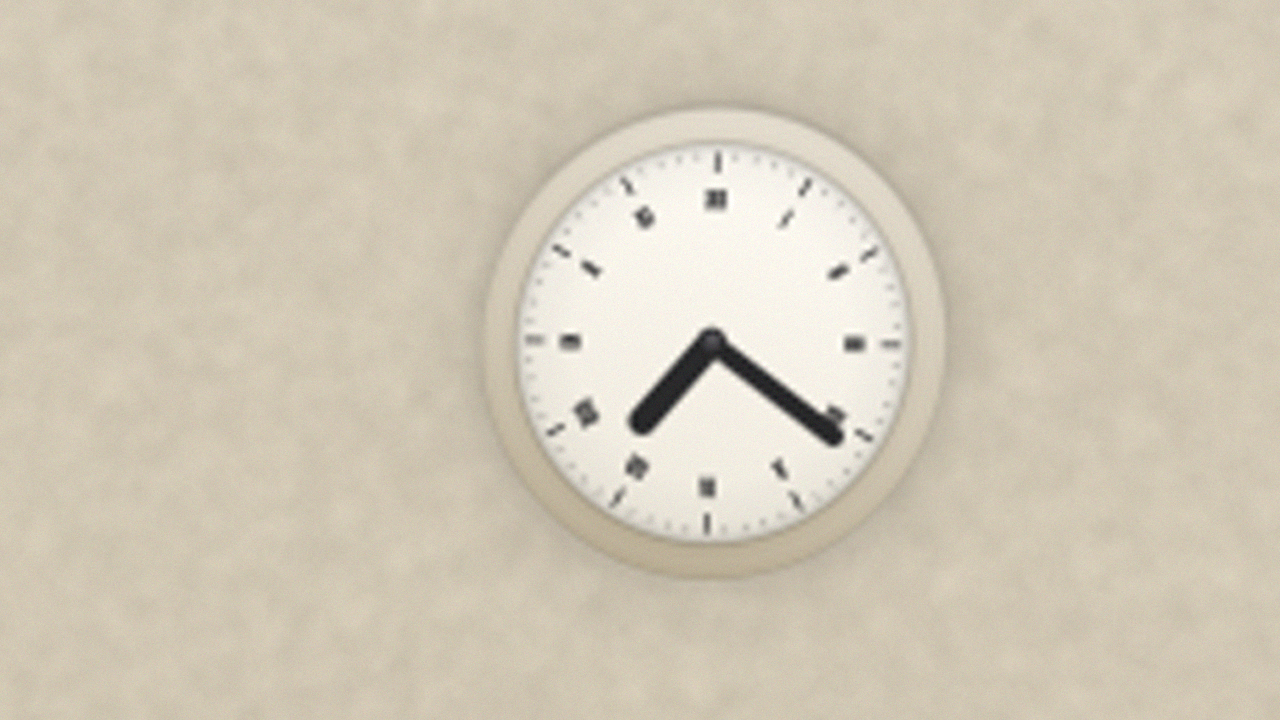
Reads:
{"hour": 7, "minute": 21}
